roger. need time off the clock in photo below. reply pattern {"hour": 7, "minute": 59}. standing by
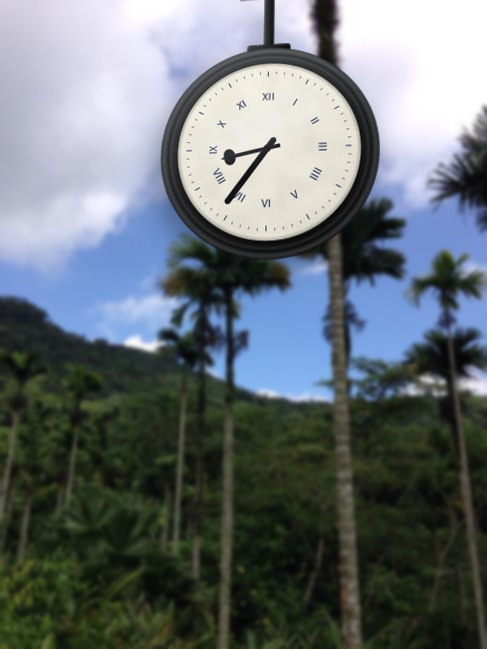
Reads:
{"hour": 8, "minute": 36}
